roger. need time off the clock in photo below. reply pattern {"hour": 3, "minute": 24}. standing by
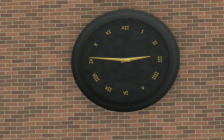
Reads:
{"hour": 2, "minute": 46}
